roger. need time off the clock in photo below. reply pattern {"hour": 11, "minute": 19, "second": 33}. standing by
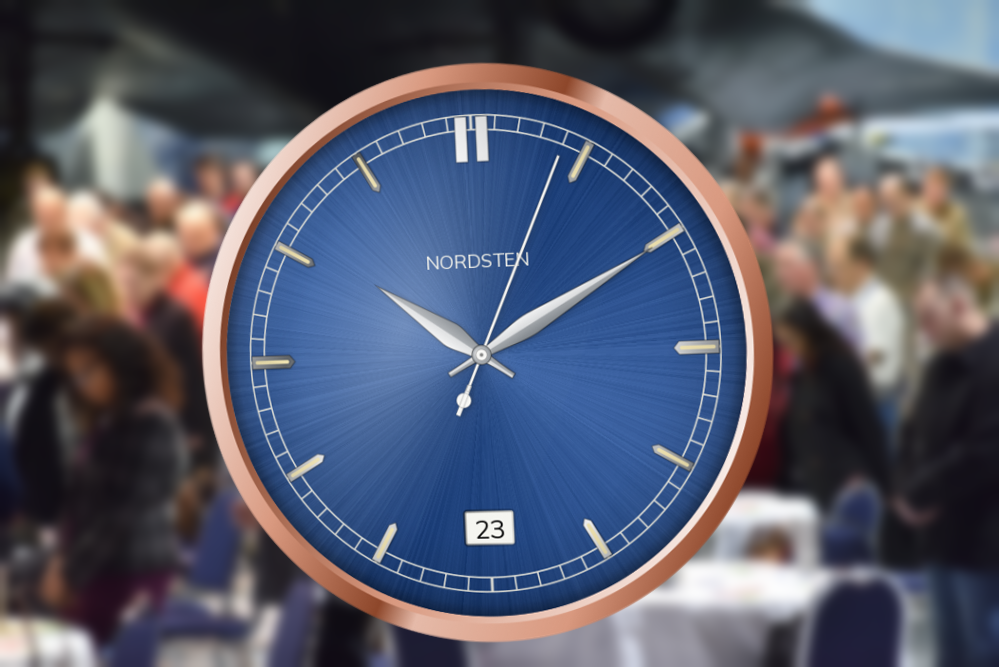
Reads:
{"hour": 10, "minute": 10, "second": 4}
